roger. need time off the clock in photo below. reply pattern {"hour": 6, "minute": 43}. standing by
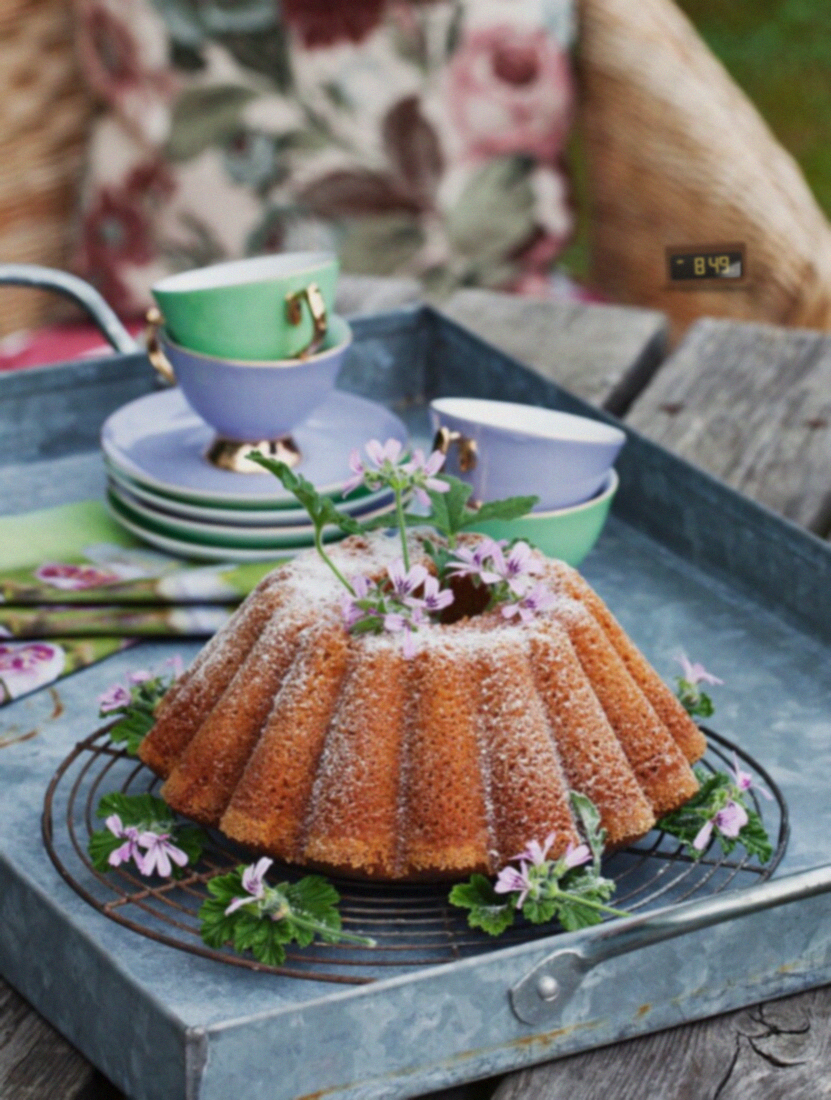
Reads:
{"hour": 8, "minute": 49}
